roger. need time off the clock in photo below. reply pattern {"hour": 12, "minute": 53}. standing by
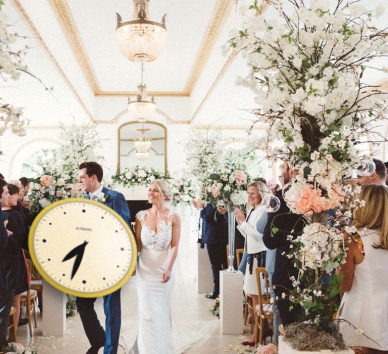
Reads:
{"hour": 7, "minute": 33}
